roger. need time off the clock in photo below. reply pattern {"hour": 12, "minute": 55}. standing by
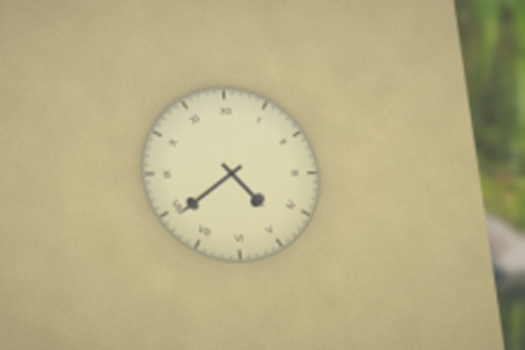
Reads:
{"hour": 4, "minute": 39}
